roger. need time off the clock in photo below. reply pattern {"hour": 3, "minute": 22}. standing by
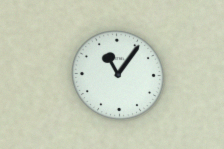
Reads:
{"hour": 11, "minute": 6}
